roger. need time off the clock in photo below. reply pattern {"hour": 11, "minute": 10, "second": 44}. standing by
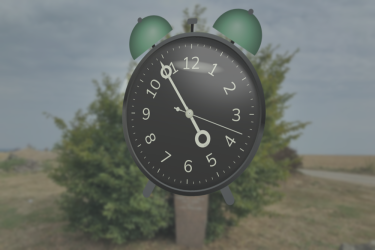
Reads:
{"hour": 4, "minute": 54, "second": 18}
